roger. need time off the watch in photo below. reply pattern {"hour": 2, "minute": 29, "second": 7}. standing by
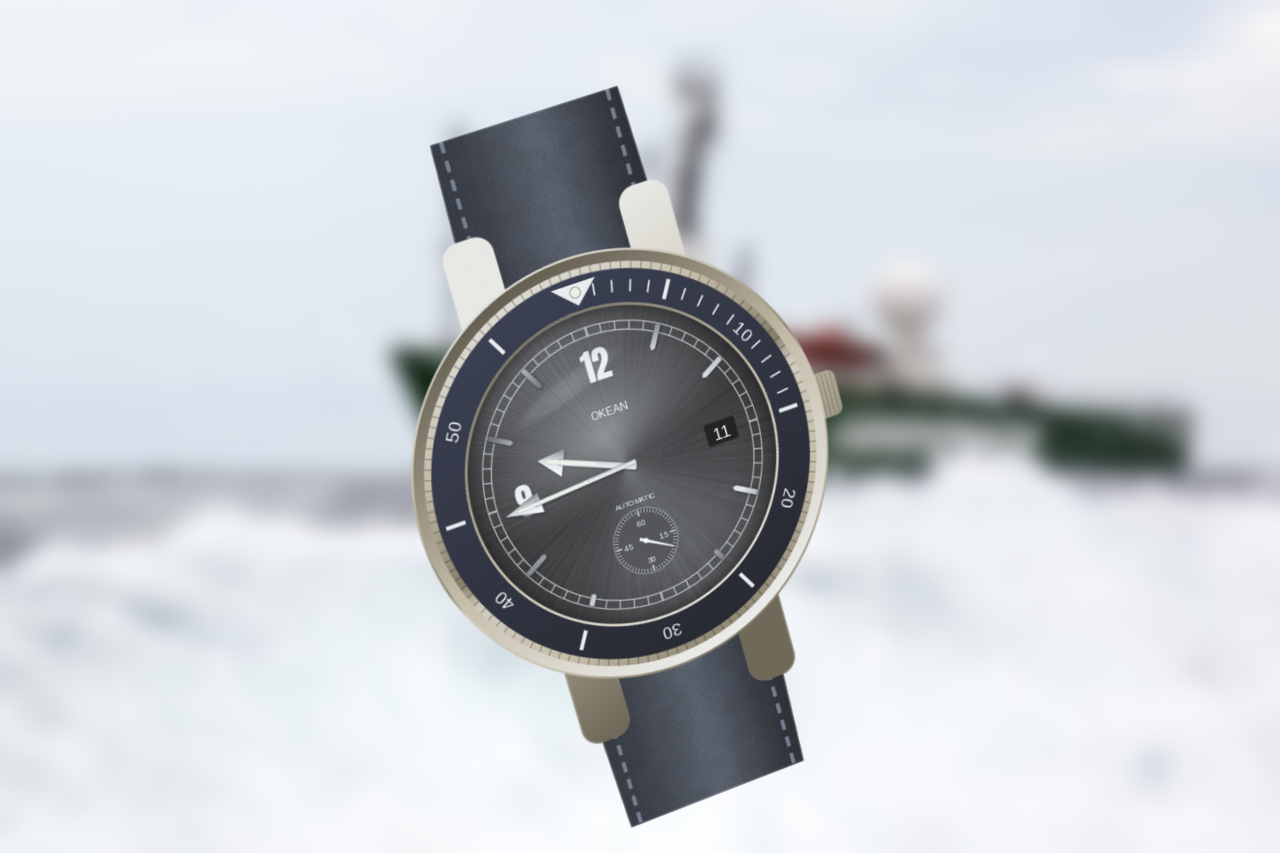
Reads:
{"hour": 9, "minute": 44, "second": 20}
